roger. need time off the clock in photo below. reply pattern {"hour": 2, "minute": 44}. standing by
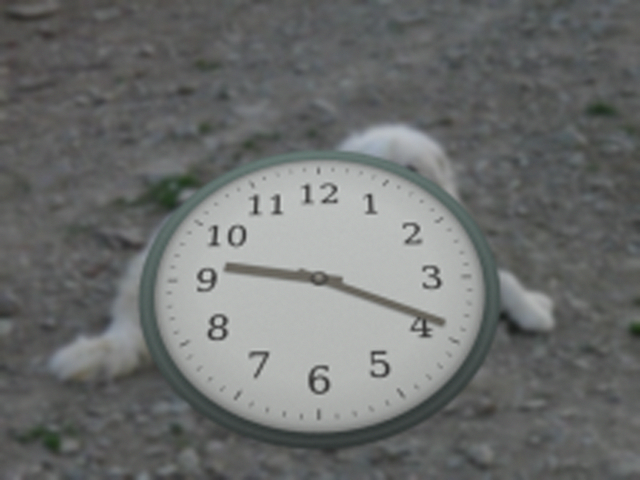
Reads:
{"hour": 9, "minute": 19}
